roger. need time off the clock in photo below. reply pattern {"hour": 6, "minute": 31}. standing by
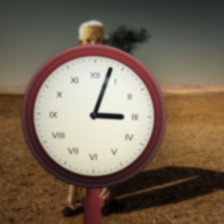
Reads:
{"hour": 3, "minute": 3}
